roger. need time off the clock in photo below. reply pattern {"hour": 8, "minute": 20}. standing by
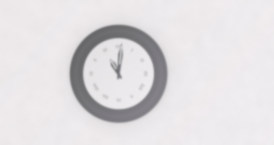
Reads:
{"hour": 11, "minute": 1}
